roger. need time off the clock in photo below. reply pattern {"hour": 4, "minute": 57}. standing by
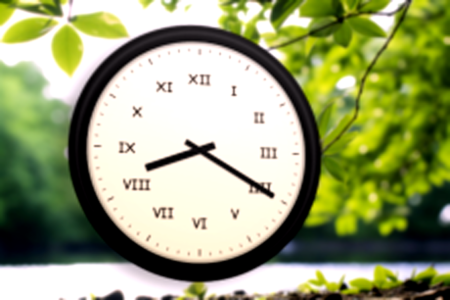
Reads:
{"hour": 8, "minute": 20}
